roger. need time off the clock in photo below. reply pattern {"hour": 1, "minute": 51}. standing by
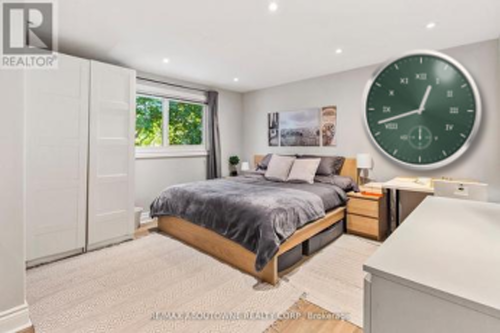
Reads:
{"hour": 12, "minute": 42}
